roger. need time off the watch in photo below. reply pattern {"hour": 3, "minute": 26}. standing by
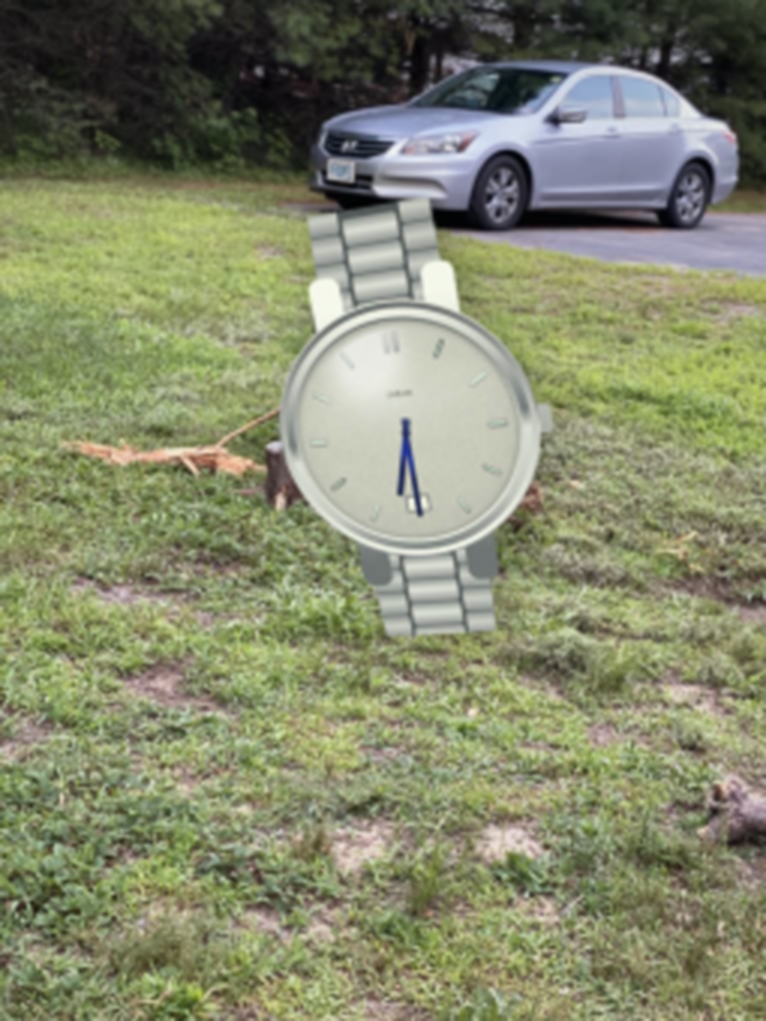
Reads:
{"hour": 6, "minute": 30}
